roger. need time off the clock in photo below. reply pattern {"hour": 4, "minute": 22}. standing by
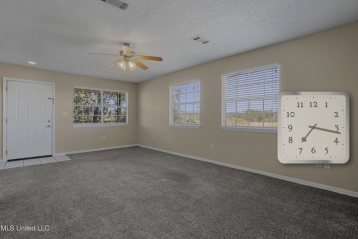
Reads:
{"hour": 7, "minute": 17}
